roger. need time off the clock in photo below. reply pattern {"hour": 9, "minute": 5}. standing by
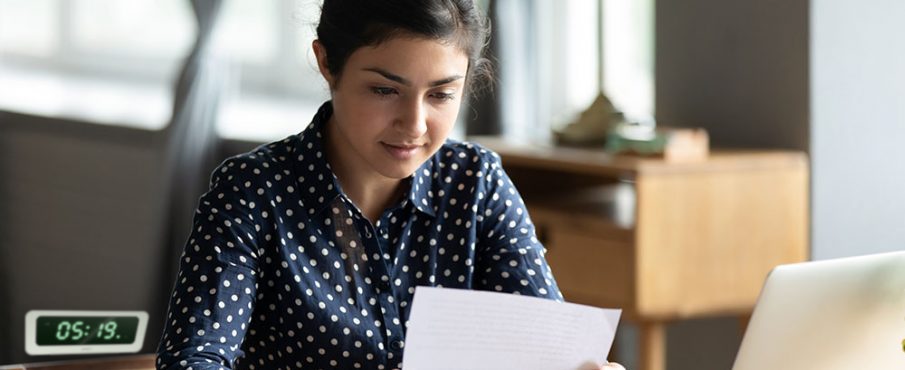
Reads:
{"hour": 5, "minute": 19}
